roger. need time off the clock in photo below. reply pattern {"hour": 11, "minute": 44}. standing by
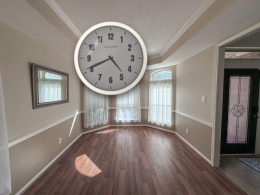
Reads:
{"hour": 4, "minute": 41}
